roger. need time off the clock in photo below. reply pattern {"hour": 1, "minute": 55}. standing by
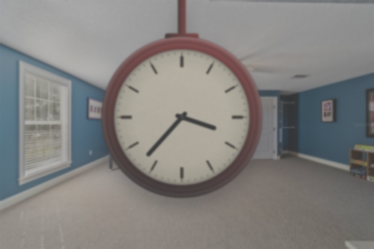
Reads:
{"hour": 3, "minute": 37}
